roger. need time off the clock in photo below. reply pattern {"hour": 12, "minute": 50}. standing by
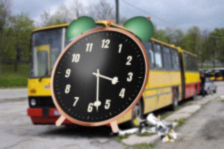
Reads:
{"hour": 3, "minute": 28}
